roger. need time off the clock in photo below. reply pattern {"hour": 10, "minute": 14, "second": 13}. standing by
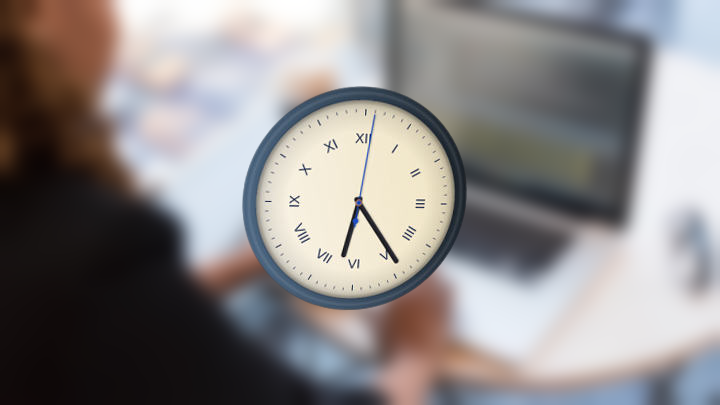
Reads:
{"hour": 6, "minute": 24, "second": 1}
